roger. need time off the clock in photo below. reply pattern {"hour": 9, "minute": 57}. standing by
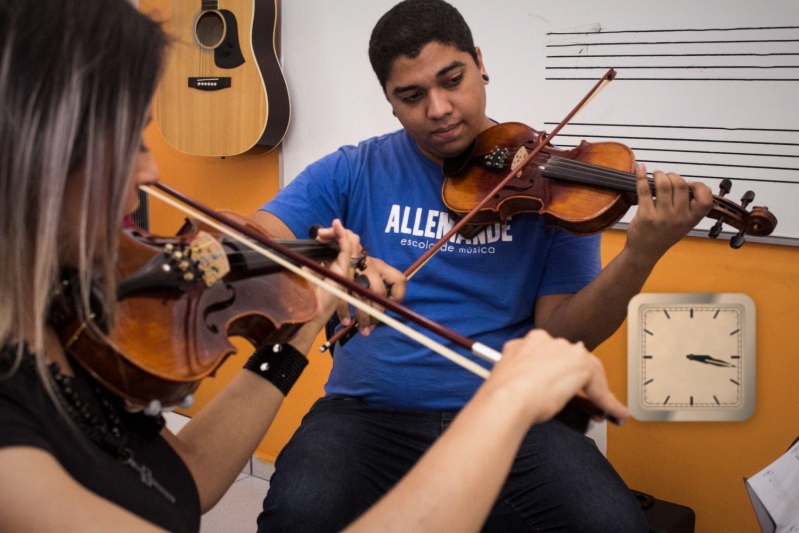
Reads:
{"hour": 3, "minute": 17}
